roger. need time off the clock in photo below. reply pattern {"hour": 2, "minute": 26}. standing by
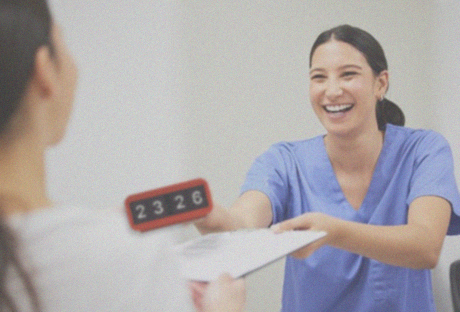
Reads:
{"hour": 23, "minute": 26}
